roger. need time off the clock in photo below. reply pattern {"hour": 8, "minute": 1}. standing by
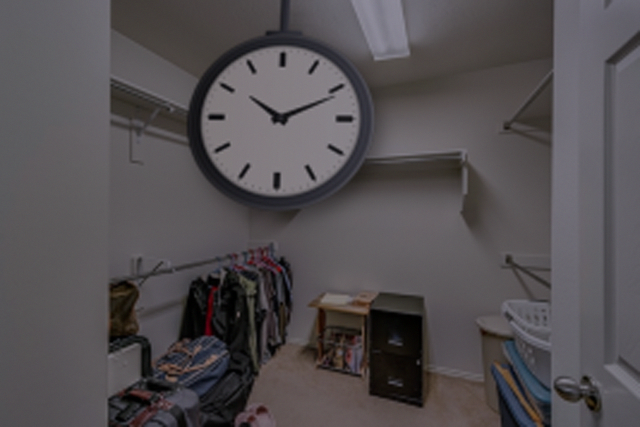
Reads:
{"hour": 10, "minute": 11}
